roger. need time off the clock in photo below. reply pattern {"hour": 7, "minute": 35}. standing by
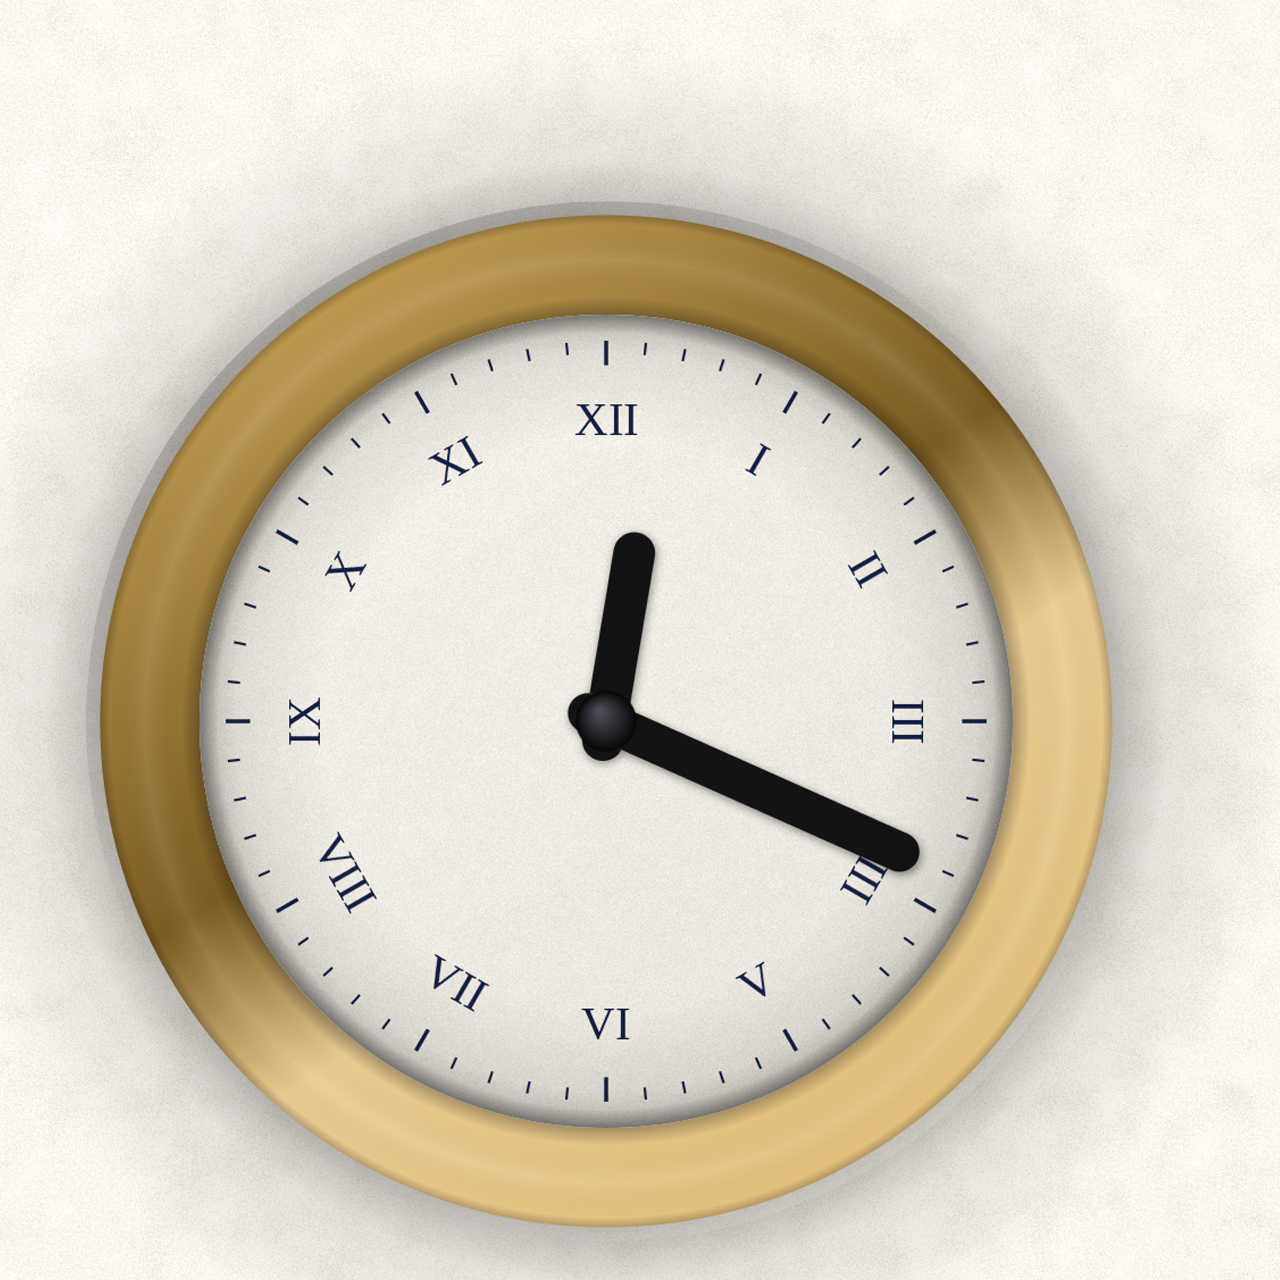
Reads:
{"hour": 12, "minute": 19}
